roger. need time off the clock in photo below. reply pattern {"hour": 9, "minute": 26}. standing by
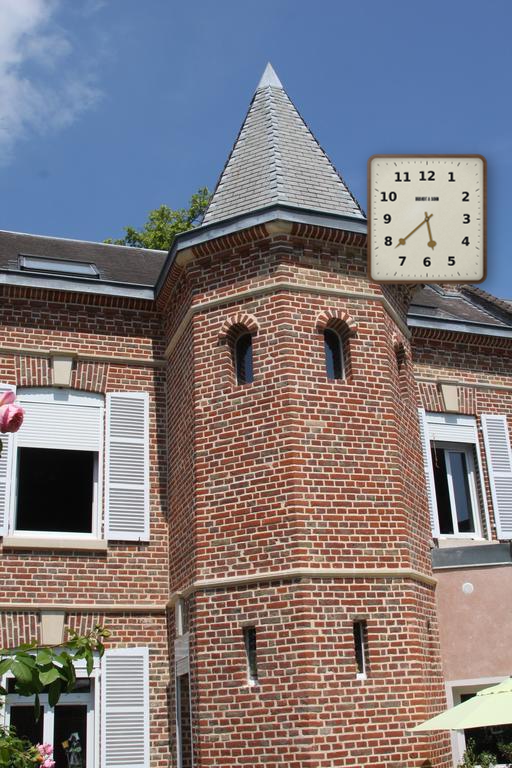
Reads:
{"hour": 5, "minute": 38}
